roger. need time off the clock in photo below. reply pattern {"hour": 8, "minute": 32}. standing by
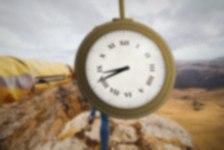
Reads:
{"hour": 8, "minute": 41}
